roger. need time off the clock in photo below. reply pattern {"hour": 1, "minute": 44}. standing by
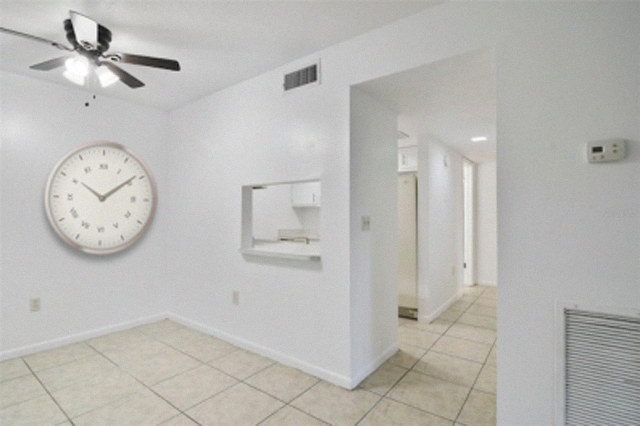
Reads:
{"hour": 10, "minute": 9}
